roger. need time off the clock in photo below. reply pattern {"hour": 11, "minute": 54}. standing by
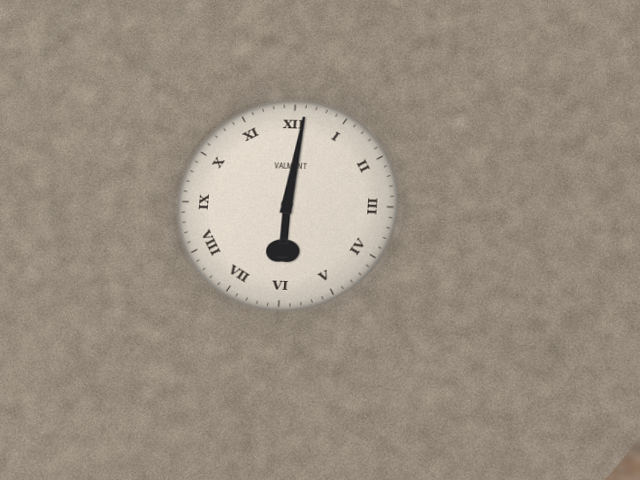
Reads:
{"hour": 6, "minute": 1}
